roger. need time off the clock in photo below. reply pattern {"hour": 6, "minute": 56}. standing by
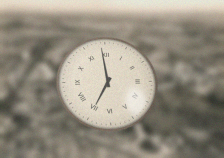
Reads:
{"hour": 6, "minute": 59}
